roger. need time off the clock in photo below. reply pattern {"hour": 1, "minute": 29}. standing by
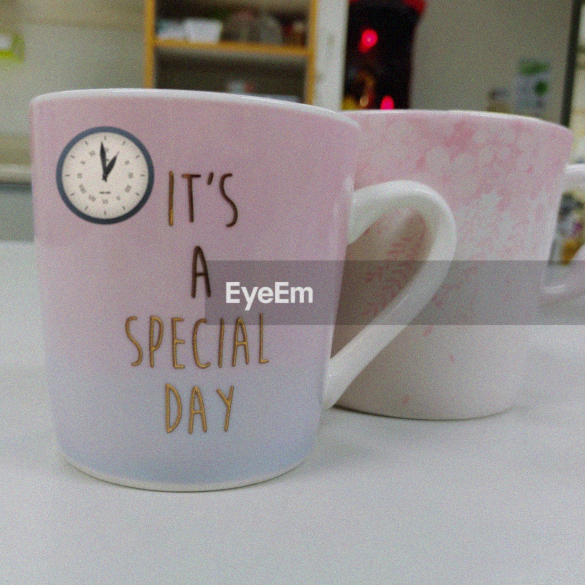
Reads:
{"hour": 12, "minute": 59}
